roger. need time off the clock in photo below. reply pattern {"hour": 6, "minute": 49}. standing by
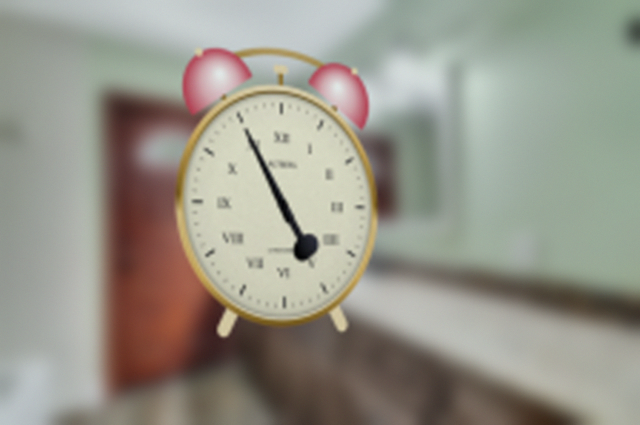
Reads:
{"hour": 4, "minute": 55}
